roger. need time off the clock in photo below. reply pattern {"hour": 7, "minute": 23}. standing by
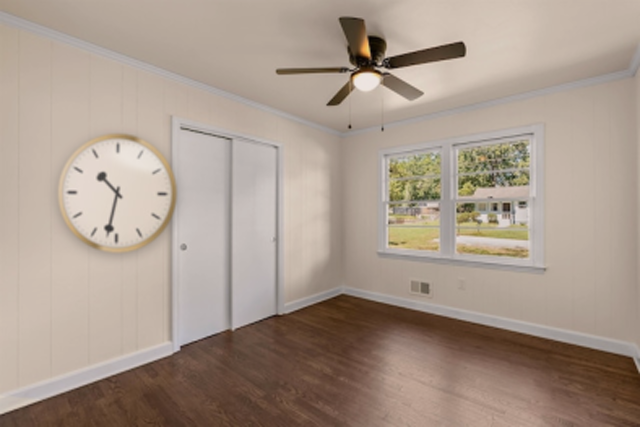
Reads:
{"hour": 10, "minute": 32}
